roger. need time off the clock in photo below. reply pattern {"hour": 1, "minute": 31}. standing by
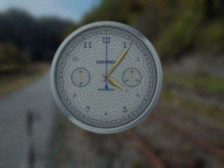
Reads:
{"hour": 4, "minute": 6}
